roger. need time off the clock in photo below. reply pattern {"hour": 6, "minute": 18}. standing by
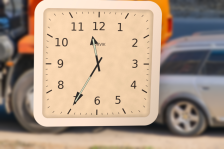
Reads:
{"hour": 11, "minute": 35}
